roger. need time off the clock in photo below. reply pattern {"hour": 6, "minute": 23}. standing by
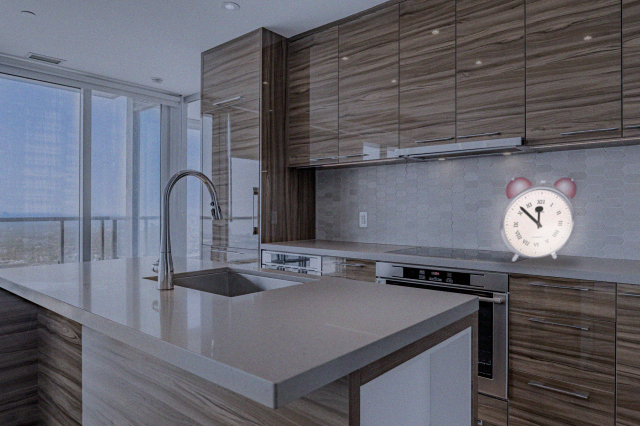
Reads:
{"hour": 11, "minute": 52}
